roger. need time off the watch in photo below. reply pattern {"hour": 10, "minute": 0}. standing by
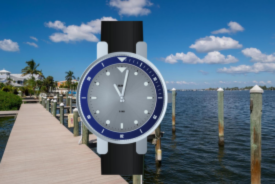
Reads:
{"hour": 11, "minute": 2}
